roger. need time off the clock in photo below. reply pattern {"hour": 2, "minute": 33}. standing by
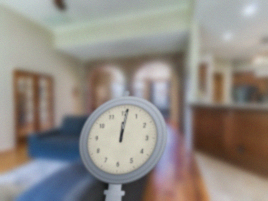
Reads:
{"hour": 12, "minute": 1}
